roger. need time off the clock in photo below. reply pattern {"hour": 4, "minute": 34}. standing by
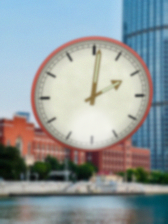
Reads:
{"hour": 2, "minute": 1}
